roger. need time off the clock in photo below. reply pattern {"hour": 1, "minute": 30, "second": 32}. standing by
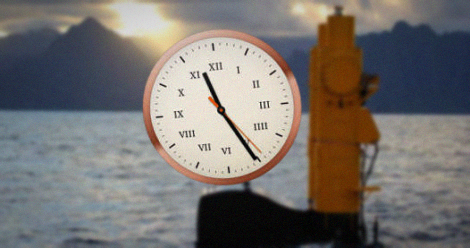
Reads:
{"hour": 11, "minute": 25, "second": 24}
